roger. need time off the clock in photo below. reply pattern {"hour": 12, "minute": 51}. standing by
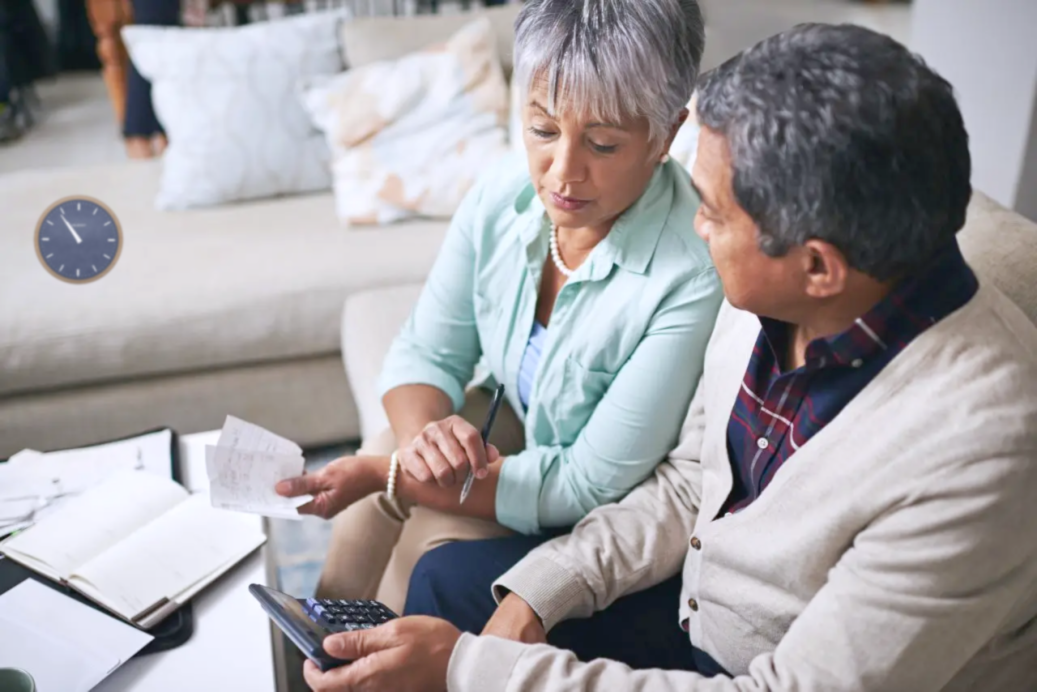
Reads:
{"hour": 10, "minute": 54}
